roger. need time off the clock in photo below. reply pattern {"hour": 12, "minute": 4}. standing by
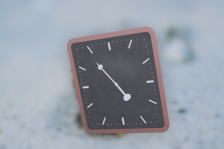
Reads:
{"hour": 4, "minute": 54}
